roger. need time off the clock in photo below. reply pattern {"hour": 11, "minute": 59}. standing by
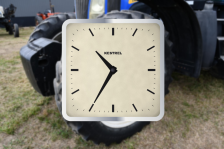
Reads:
{"hour": 10, "minute": 35}
